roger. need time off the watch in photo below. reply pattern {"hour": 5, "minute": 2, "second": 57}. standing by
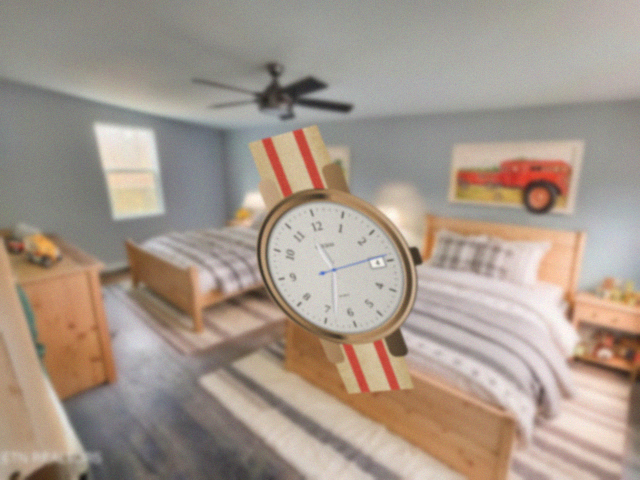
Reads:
{"hour": 11, "minute": 33, "second": 14}
